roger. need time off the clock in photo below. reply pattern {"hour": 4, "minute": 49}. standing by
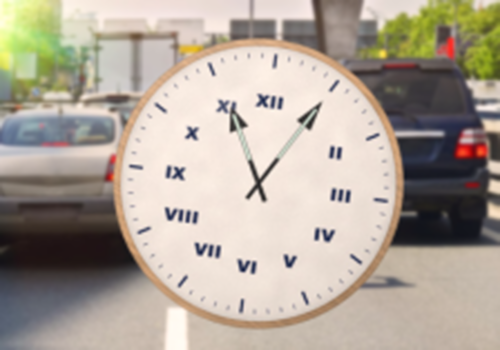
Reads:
{"hour": 11, "minute": 5}
